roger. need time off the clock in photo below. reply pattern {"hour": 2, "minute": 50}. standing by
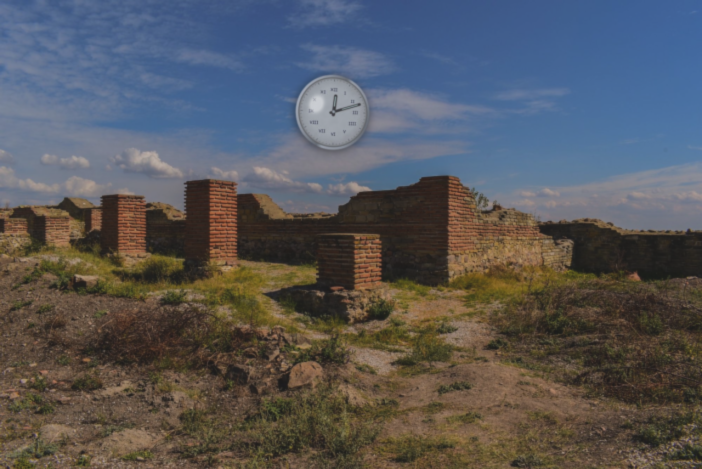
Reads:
{"hour": 12, "minute": 12}
